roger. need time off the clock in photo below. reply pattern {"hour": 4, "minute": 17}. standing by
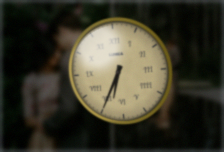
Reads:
{"hour": 6, "minute": 35}
